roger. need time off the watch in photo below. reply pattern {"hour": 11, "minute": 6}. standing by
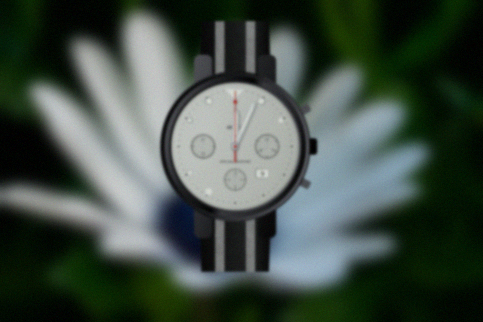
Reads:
{"hour": 12, "minute": 4}
